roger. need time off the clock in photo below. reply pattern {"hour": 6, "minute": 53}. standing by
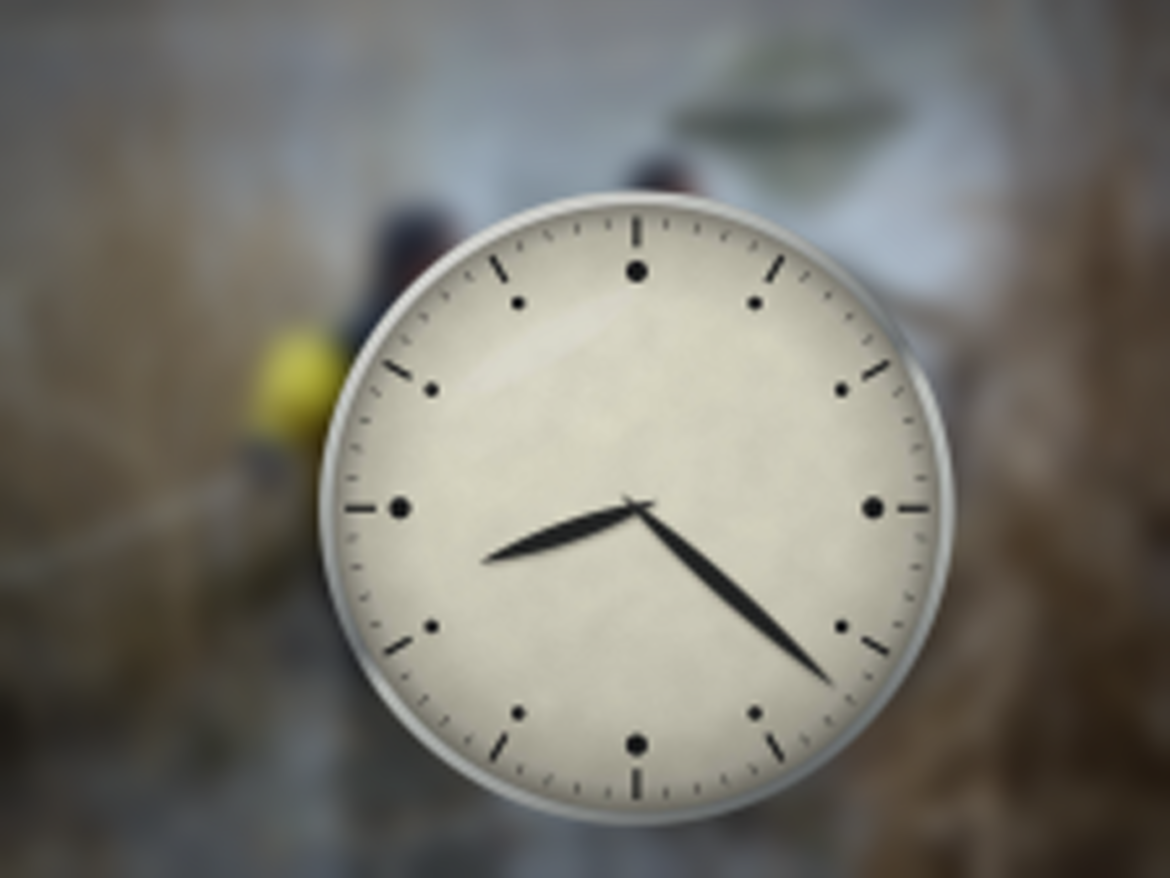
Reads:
{"hour": 8, "minute": 22}
